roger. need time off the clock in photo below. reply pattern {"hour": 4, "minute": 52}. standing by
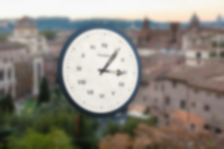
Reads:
{"hour": 3, "minute": 6}
